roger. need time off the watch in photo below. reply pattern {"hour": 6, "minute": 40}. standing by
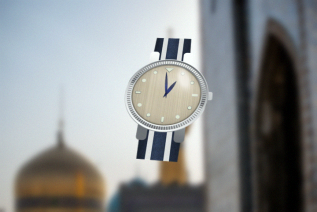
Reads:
{"hour": 12, "minute": 59}
